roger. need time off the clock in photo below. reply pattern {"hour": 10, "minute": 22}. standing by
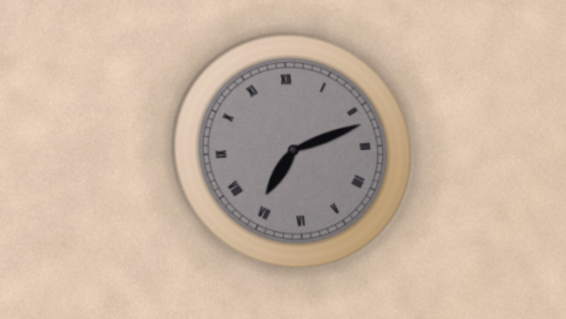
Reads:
{"hour": 7, "minute": 12}
